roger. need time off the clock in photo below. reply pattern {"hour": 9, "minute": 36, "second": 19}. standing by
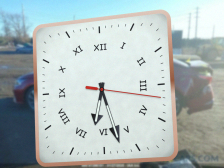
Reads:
{"hour": 6, "minute": 27, "second": 17}
